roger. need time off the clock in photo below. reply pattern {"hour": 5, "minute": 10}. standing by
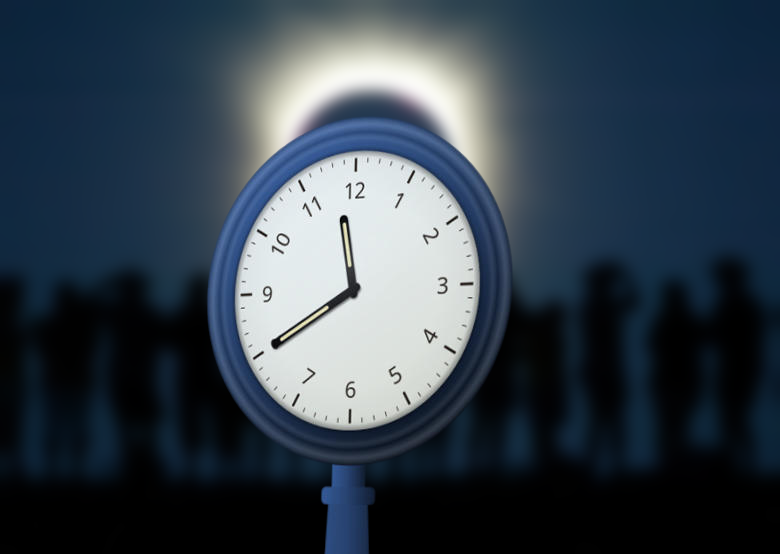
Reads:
{"hour": 11, "minute": 40}
